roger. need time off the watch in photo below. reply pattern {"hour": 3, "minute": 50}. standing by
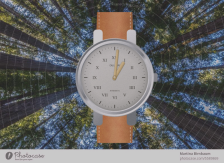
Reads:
{"hour": 1, "minute": 1}
